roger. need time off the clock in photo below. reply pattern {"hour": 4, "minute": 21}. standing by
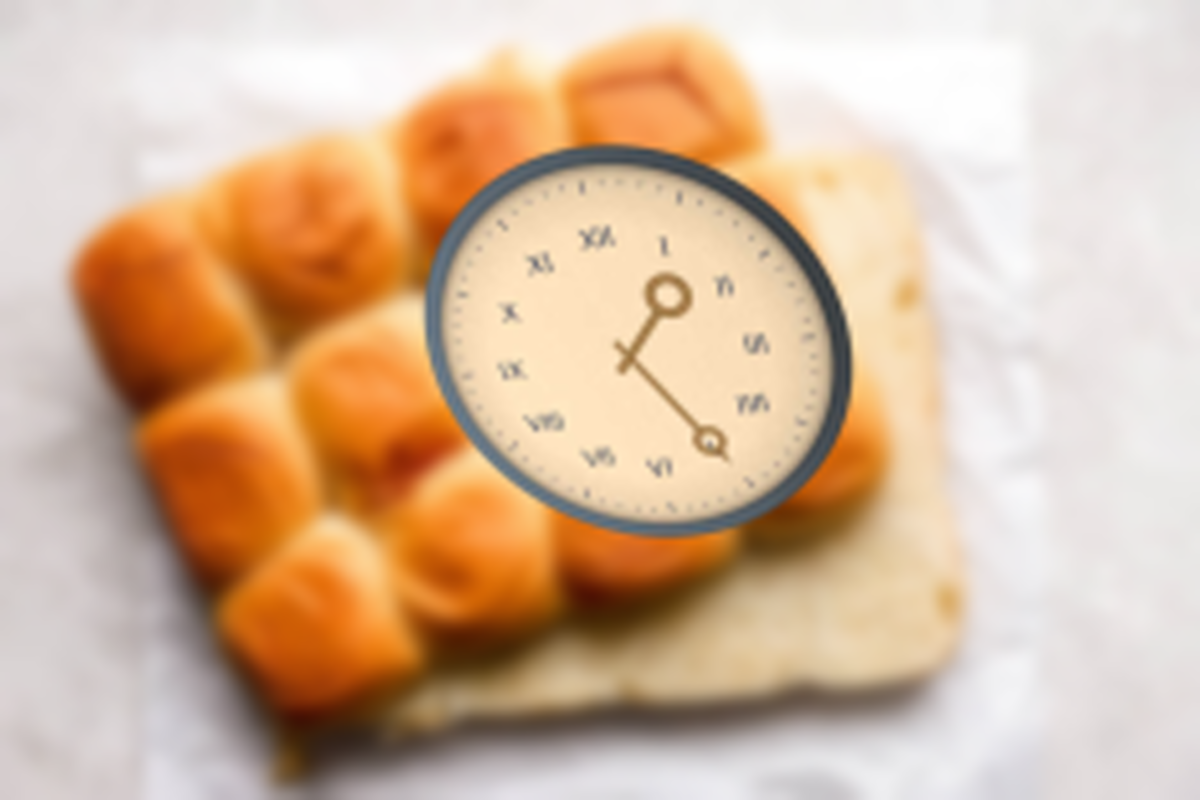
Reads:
{"hour": 1, "minute": 25}
